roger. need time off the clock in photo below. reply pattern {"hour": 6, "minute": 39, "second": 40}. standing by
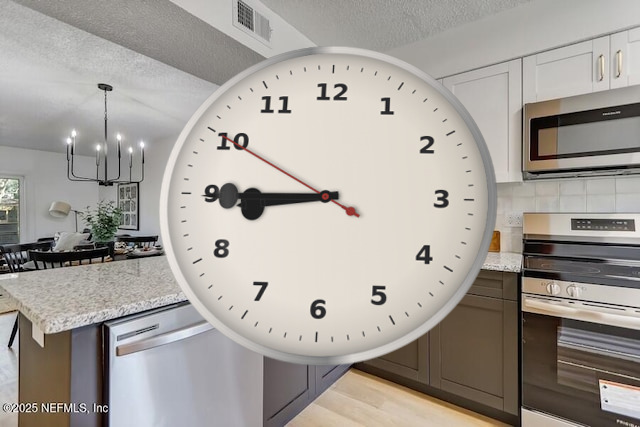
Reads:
{"hour": 8, "minute": 44, "second": 50}
